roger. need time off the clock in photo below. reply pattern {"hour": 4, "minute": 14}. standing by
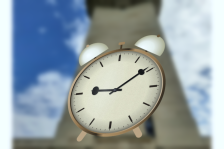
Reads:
{"hour": 9, "minute": 9}
